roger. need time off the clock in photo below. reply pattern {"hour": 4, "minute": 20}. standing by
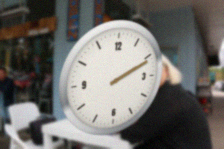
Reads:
{"hour": 2, "minute": 11}
